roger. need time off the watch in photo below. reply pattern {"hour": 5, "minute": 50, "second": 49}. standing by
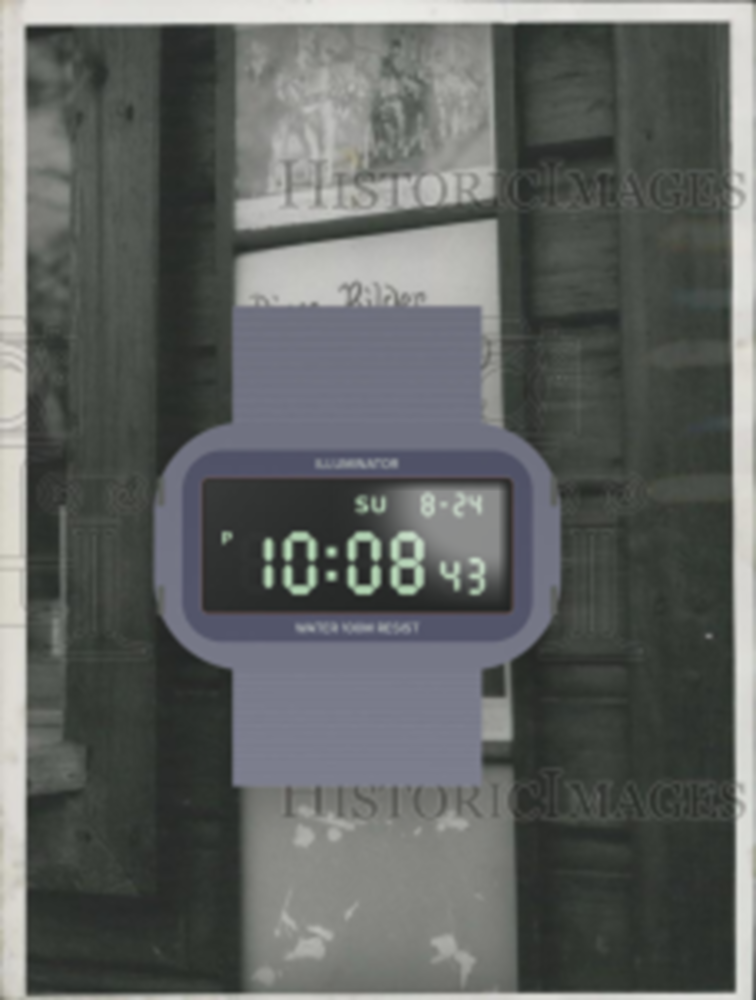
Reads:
{"hour": 10, "minute": 8, "second": 43}
